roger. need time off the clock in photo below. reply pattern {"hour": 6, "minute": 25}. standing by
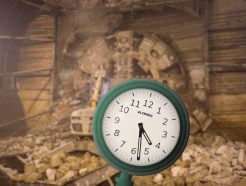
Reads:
{"hour": 4, "minute": 28}
